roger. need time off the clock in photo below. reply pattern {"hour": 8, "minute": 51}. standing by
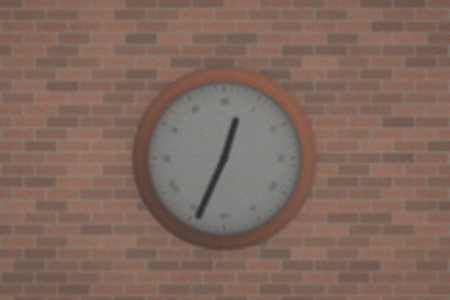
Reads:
{"hour": 12, "minute": 34}
